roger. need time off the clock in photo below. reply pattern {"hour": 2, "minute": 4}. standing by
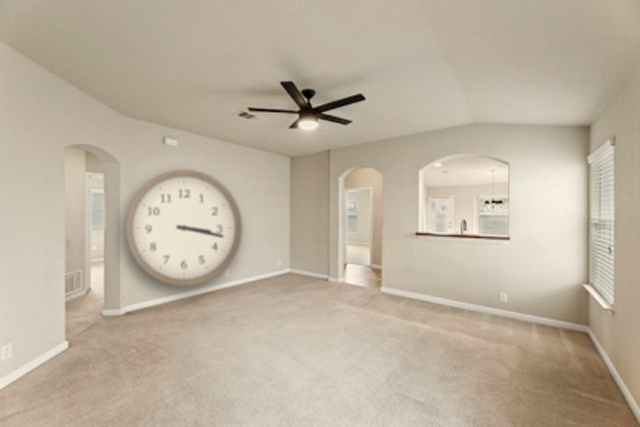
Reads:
{"hour": 3, "minute": 17}
